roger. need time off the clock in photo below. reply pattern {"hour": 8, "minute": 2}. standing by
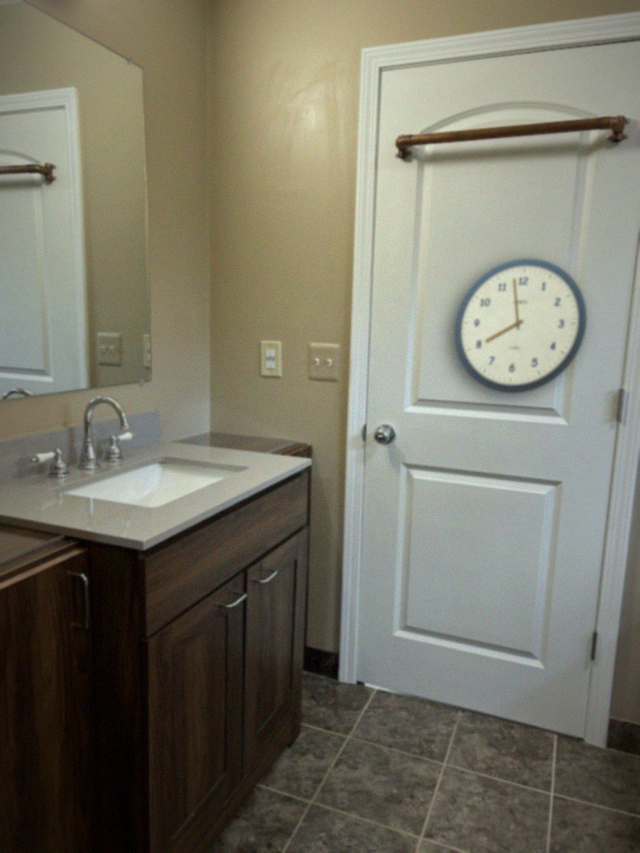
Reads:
{"hour": 7, "minute": 58}
